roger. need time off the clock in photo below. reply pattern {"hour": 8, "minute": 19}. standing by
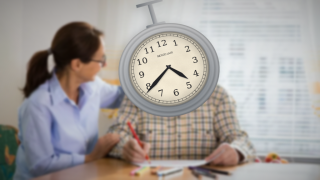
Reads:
{"hour": 4, "minute": 39}
